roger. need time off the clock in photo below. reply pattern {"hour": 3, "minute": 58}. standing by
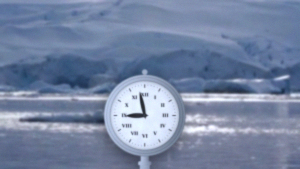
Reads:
{"hour": 8, "minute": 58}
